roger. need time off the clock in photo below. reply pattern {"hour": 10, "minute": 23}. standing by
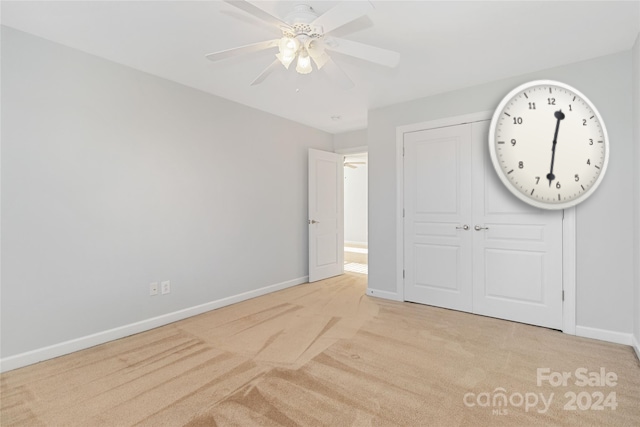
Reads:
{"hour": 12, "minute": 32}
